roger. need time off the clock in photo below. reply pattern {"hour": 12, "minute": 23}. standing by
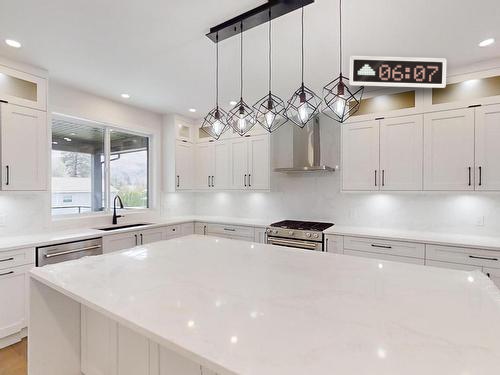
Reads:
{"hour": 6, "minute": 7}
